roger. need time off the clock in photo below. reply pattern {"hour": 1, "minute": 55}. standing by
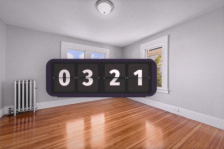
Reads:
{"hour": 3, "minute": 21}
